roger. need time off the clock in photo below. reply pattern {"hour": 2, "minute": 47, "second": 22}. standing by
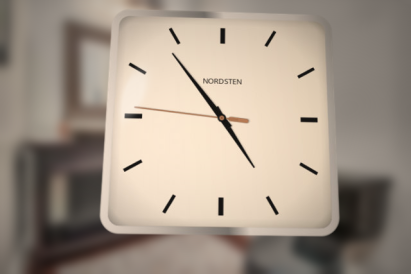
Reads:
{"hour": 4, "minute": 53, "second": 46}
